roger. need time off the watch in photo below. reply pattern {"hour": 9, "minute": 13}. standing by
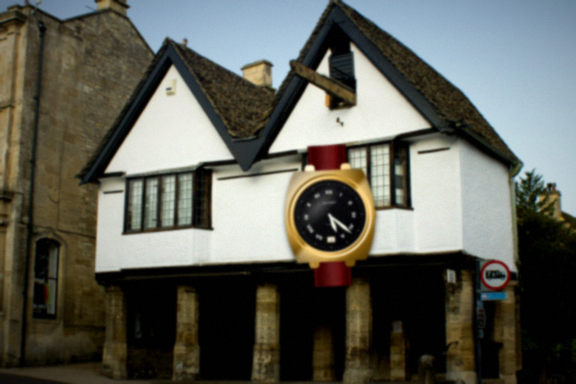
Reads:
{"hour": 5, "minute": 22}
